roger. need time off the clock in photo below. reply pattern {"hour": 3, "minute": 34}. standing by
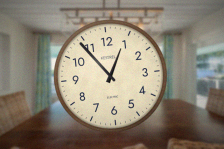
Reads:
{"hour": 12, "minute": 54}
